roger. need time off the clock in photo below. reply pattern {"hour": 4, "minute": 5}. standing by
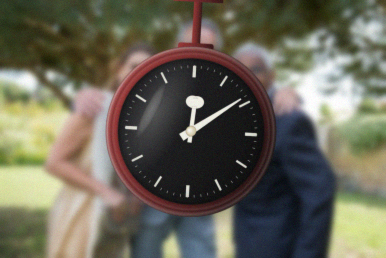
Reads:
{"hour": 12, "minute": 9}
